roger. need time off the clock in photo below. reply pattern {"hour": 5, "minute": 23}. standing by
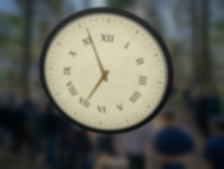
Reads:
{"hour": 6, "minute": 56}
